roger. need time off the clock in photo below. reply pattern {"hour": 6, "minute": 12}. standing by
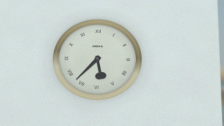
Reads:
{"hour": 5, "minute": 37}
